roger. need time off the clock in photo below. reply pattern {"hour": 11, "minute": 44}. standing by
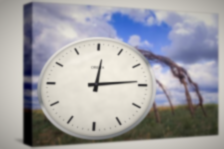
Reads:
{"hour": 12, "minute": 14}
